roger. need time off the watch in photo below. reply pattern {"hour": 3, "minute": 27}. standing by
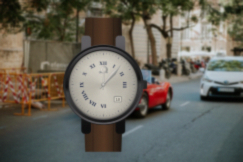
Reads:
{"hour": 12, "minute": 7}
